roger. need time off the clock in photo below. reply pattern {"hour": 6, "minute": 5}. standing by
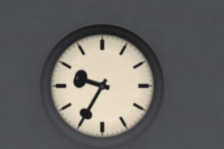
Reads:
{"hour": 9, "minute": 35}
